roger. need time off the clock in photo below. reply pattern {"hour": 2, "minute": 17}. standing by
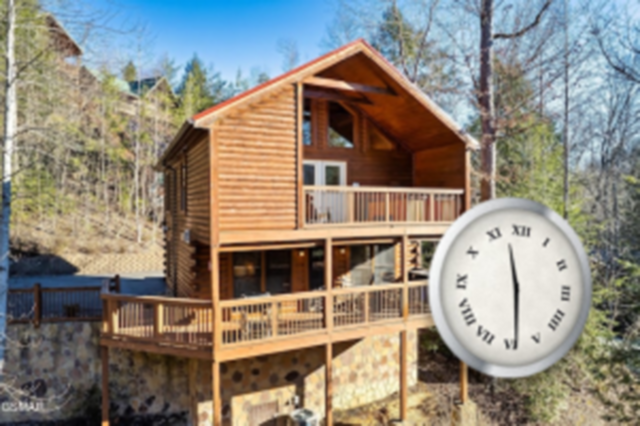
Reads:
{"hour": 11, "minute": 29}
